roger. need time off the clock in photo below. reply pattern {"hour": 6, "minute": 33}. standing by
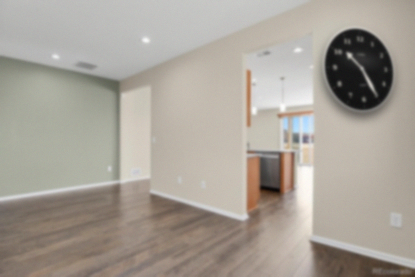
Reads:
{"hour": 10, "minute": 25}
